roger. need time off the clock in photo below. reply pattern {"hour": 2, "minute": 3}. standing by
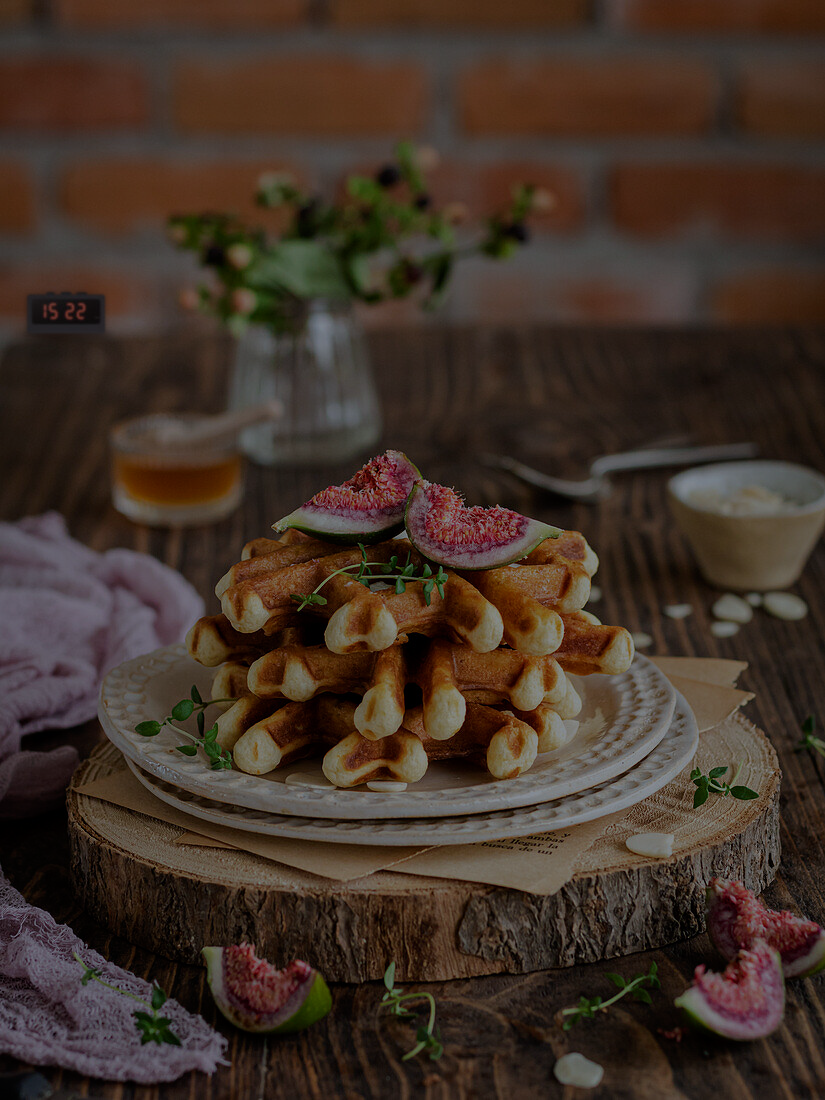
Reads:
{"hour": 15, "minute": 22}
